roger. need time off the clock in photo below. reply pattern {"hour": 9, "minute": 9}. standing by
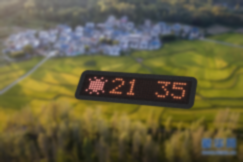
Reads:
{"hour": 21, "minute": 35}
